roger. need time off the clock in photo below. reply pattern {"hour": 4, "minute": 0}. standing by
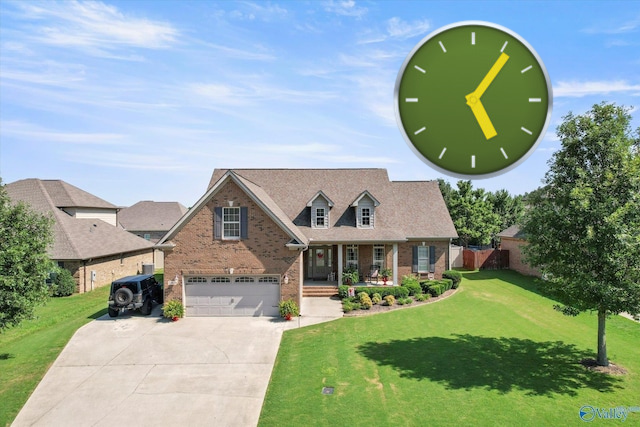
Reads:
{"hour": 5, "minute": 6}
